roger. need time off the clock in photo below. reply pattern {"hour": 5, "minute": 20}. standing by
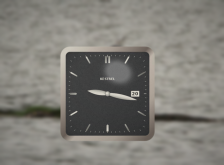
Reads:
{"hour": 9, "minute": 17}
